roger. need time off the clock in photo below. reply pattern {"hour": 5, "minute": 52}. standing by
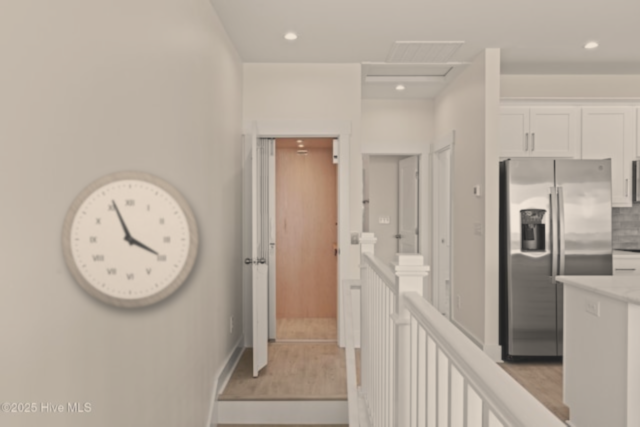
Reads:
{"hour": 3, "minute": 56}
